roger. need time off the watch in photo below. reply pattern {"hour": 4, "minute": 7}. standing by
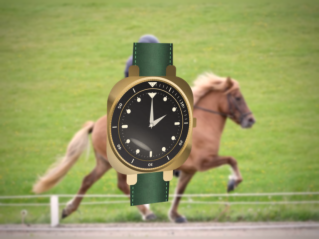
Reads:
{"hour": 2, "minute": 0}
